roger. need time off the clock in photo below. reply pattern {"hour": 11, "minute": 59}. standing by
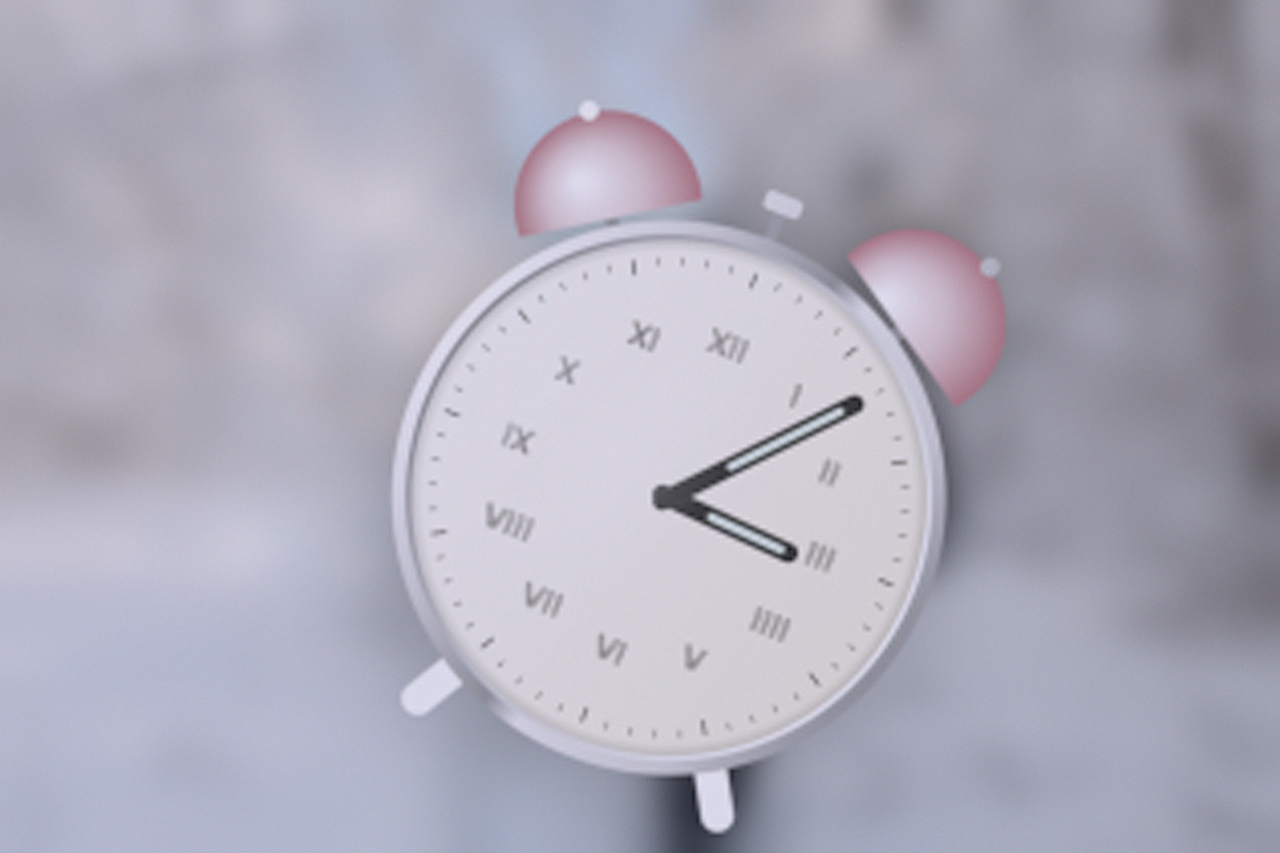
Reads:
{"hour": 3, "minute": 7}
